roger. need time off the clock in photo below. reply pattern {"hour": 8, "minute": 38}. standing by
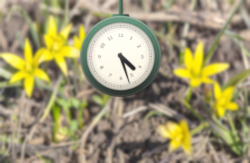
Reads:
{"hour": 4, "minute": 27}
